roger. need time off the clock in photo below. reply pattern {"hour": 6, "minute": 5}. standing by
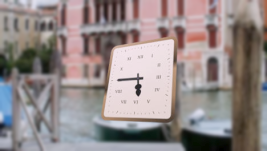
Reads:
{"hour": 5, "minute": 45}
